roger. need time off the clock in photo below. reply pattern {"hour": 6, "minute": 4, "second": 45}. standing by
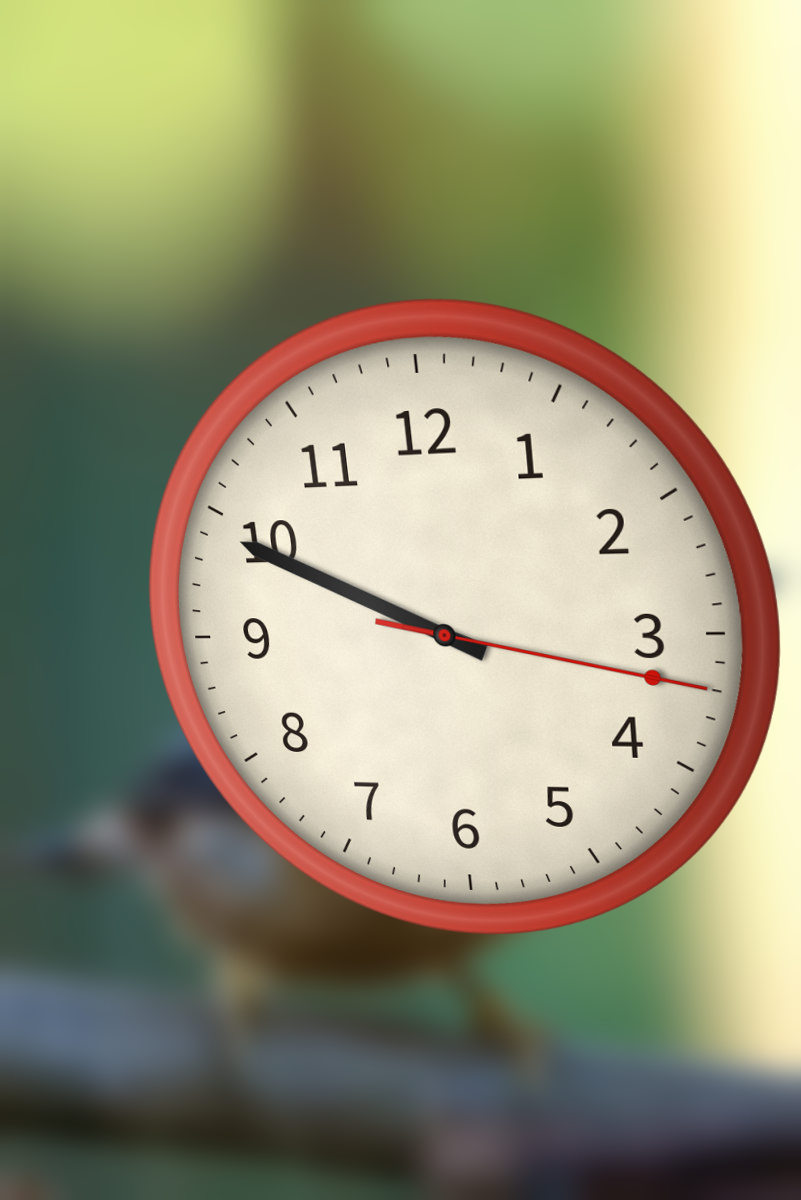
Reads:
{"hour": 9, "minute": 49, "second": 17}
